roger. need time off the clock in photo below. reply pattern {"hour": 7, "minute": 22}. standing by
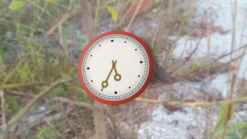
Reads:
{"hour": 5, "minute": 35}
